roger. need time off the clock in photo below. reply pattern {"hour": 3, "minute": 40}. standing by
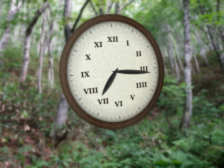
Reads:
{"hour": 7, "minute": 16}
